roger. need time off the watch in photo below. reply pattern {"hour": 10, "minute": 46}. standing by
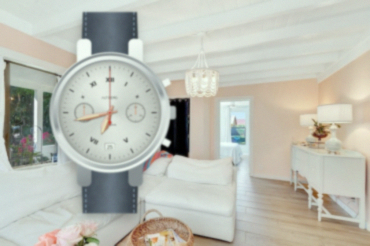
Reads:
{"hour": 6, "minute": 43}
